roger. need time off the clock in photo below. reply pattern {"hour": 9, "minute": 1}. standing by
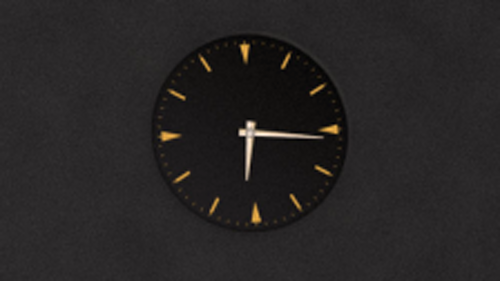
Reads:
{"hour": 6, "minute": 16}
